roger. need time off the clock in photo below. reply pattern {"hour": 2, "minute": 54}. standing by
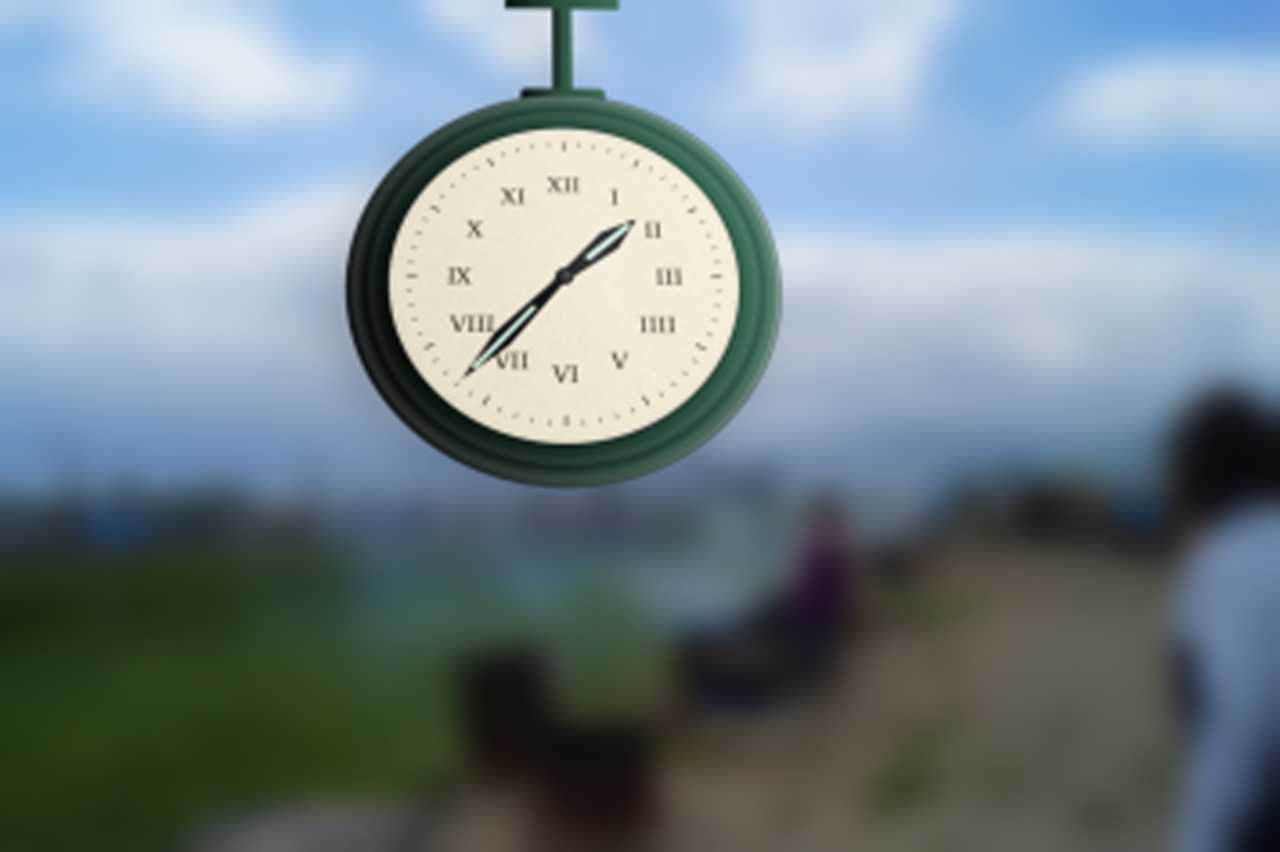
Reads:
{"hour": 1, "minute": 37}
